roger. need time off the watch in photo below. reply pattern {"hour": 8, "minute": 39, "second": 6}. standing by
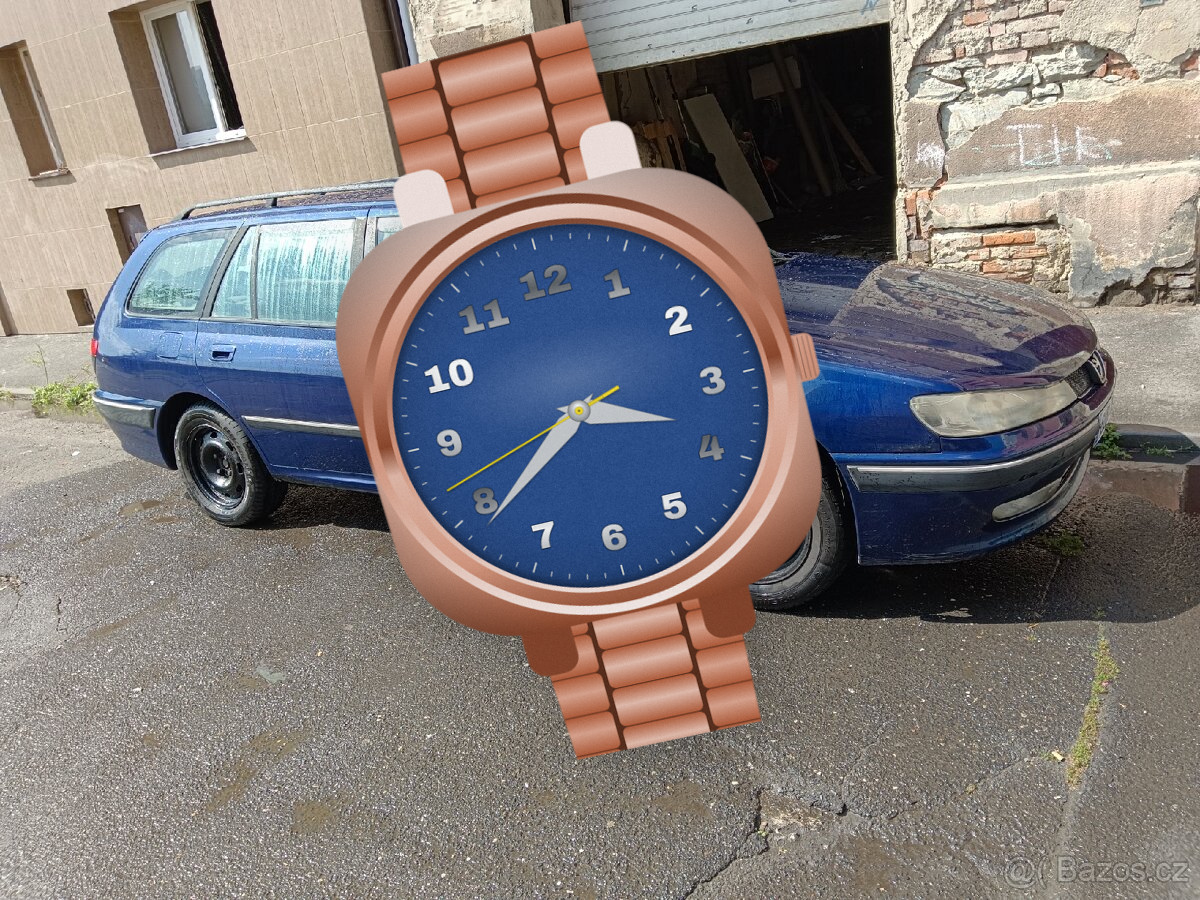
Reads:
{"hour": 3, "minute": 38, "second": 42}
